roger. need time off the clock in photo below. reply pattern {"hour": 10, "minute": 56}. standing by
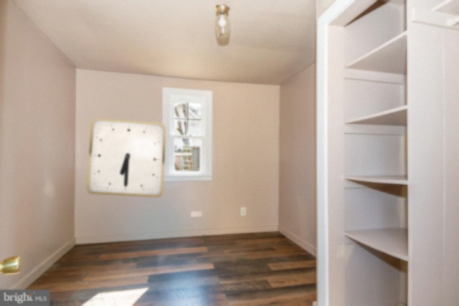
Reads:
{"hour": 6, "minute": 30}
